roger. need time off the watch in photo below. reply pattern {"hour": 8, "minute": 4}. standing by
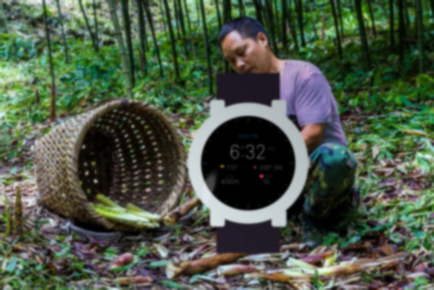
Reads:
{"hour": 6, "minute": 32}
